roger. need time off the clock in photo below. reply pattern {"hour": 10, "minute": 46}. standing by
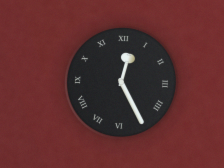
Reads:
{"hour": 12, "minute": 25}
